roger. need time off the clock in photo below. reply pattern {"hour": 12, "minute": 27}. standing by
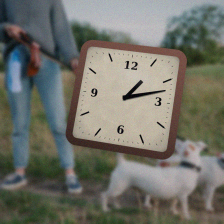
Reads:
{"hour": 1, "minute": 12}
